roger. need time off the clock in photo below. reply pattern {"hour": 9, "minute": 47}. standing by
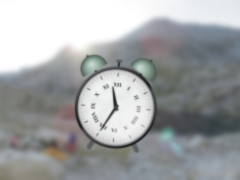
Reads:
{"hour": 11, "minute": 35}
